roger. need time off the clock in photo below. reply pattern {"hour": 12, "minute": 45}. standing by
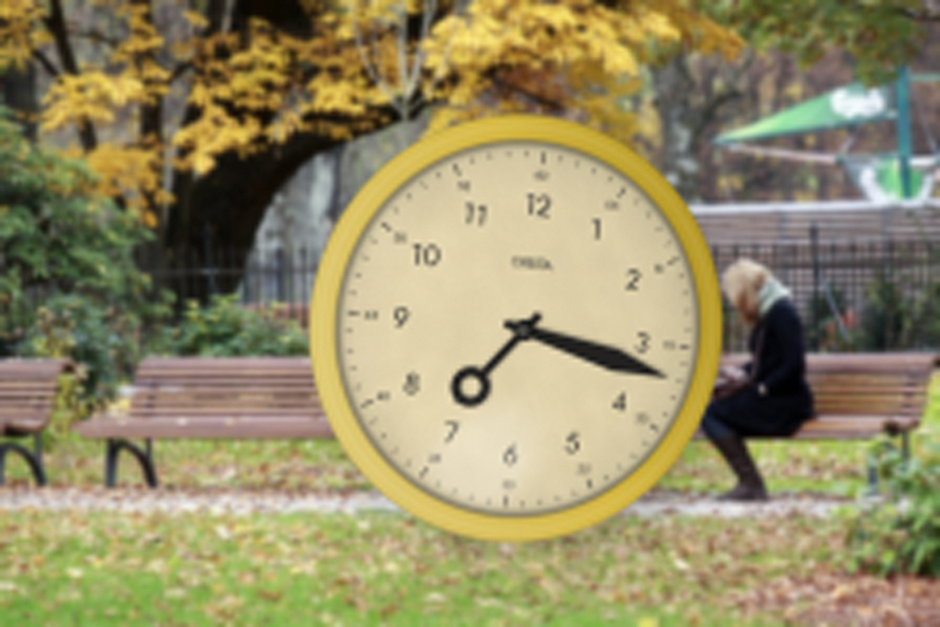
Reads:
{"hour": 7, "minute": 17}
